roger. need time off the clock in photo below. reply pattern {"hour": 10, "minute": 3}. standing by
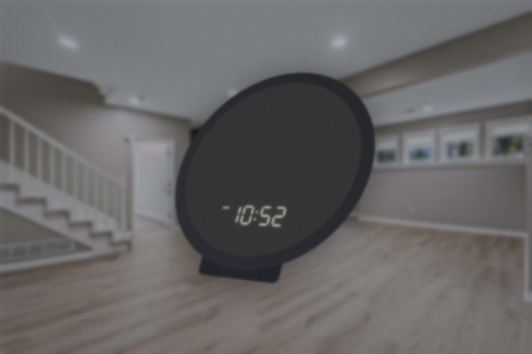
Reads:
{"hour": 10, "minute": 52}
